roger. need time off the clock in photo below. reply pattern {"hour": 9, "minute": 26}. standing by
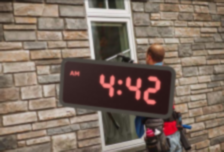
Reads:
{"hour": 4, "minute": 42}
